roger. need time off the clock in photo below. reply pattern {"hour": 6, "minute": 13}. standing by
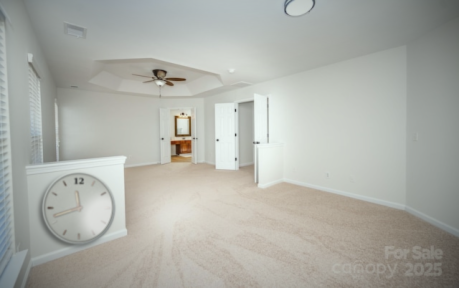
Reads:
{"hour": 11, "minute": 42}
